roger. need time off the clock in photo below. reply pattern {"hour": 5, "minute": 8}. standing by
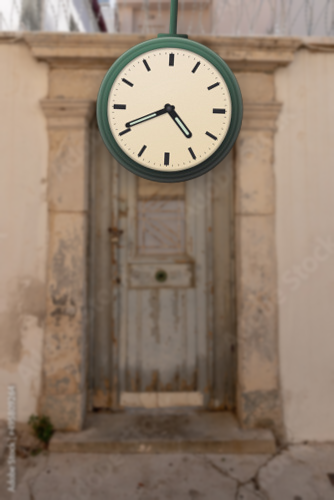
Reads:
{"hour": 4, "minute": 41}
